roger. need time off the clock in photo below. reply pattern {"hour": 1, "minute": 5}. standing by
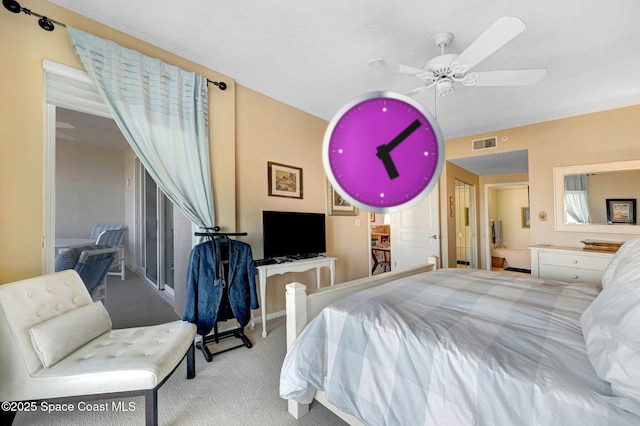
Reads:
{"hour": 5, "minute": 8}
